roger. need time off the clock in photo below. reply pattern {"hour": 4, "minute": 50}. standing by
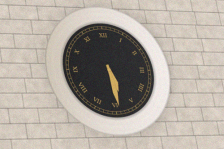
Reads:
{"hour": 5, "minute": 29}
